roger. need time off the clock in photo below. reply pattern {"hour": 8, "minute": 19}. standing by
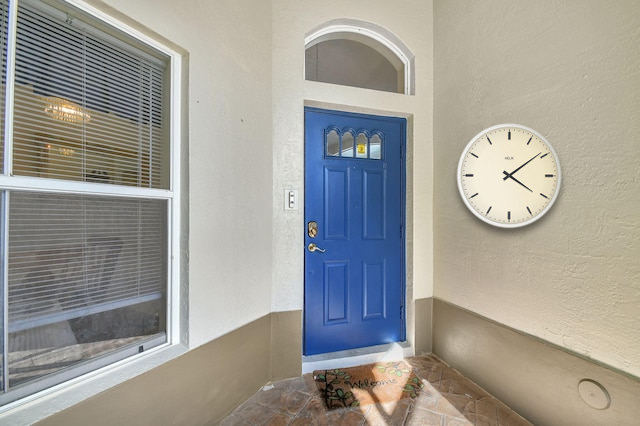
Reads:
{"hour": 4, "minute": 9}
